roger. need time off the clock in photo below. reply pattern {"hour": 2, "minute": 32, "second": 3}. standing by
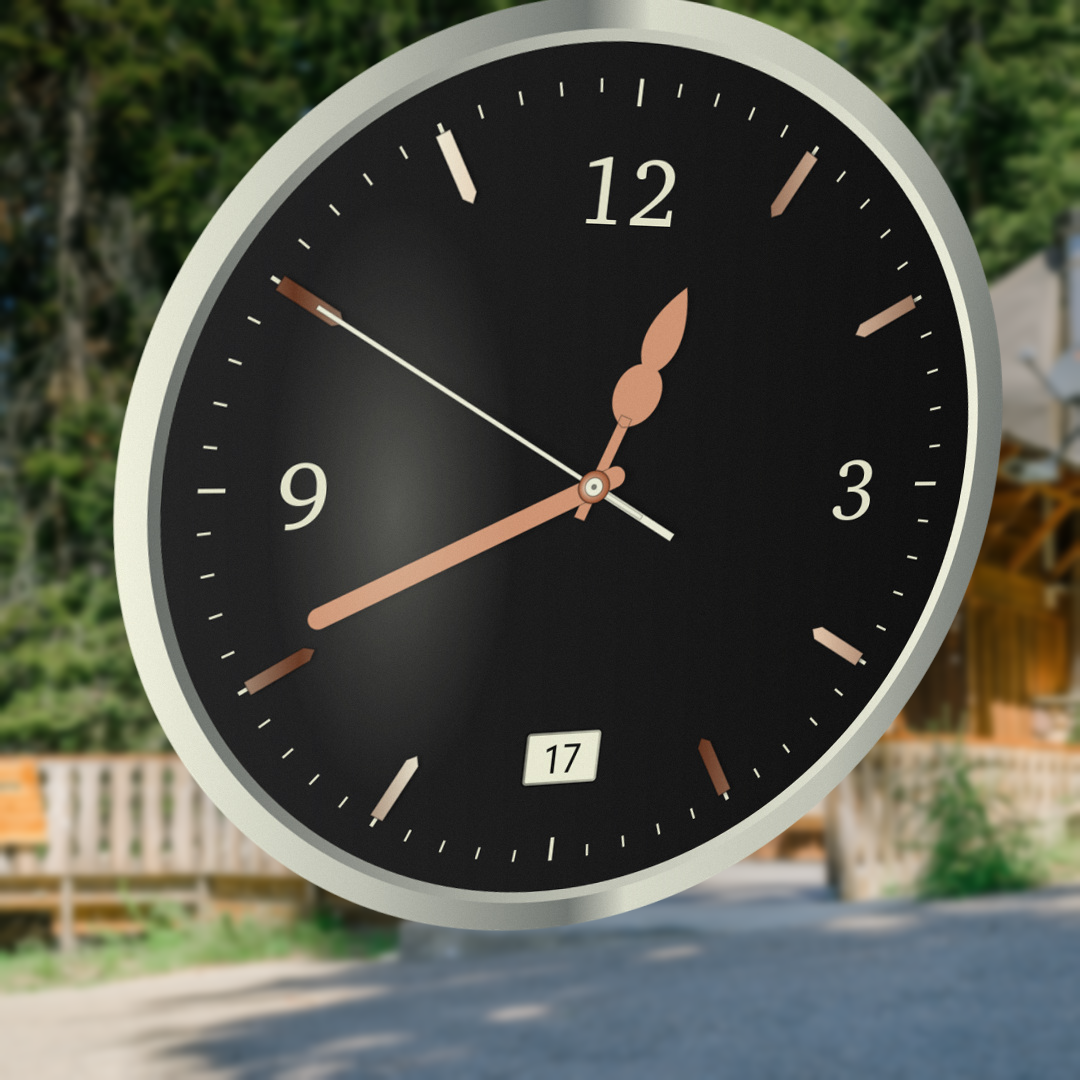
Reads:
{"hour": 12, "minute": 40, "second": 50}
